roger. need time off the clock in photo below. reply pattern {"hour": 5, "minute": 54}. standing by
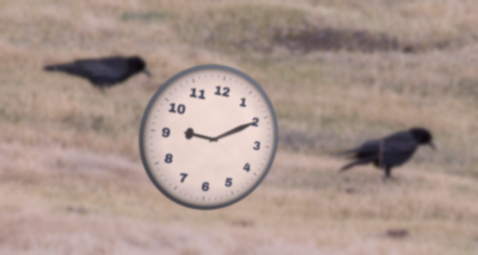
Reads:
{"hour": 9, "minute": 10}
